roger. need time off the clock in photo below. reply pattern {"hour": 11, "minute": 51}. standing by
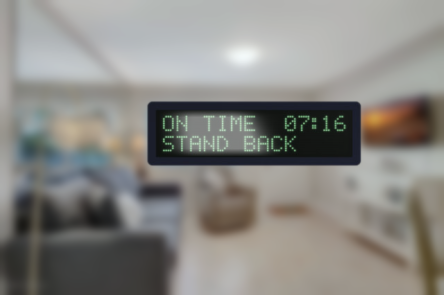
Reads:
{"hour": 7, "minute": 16}
